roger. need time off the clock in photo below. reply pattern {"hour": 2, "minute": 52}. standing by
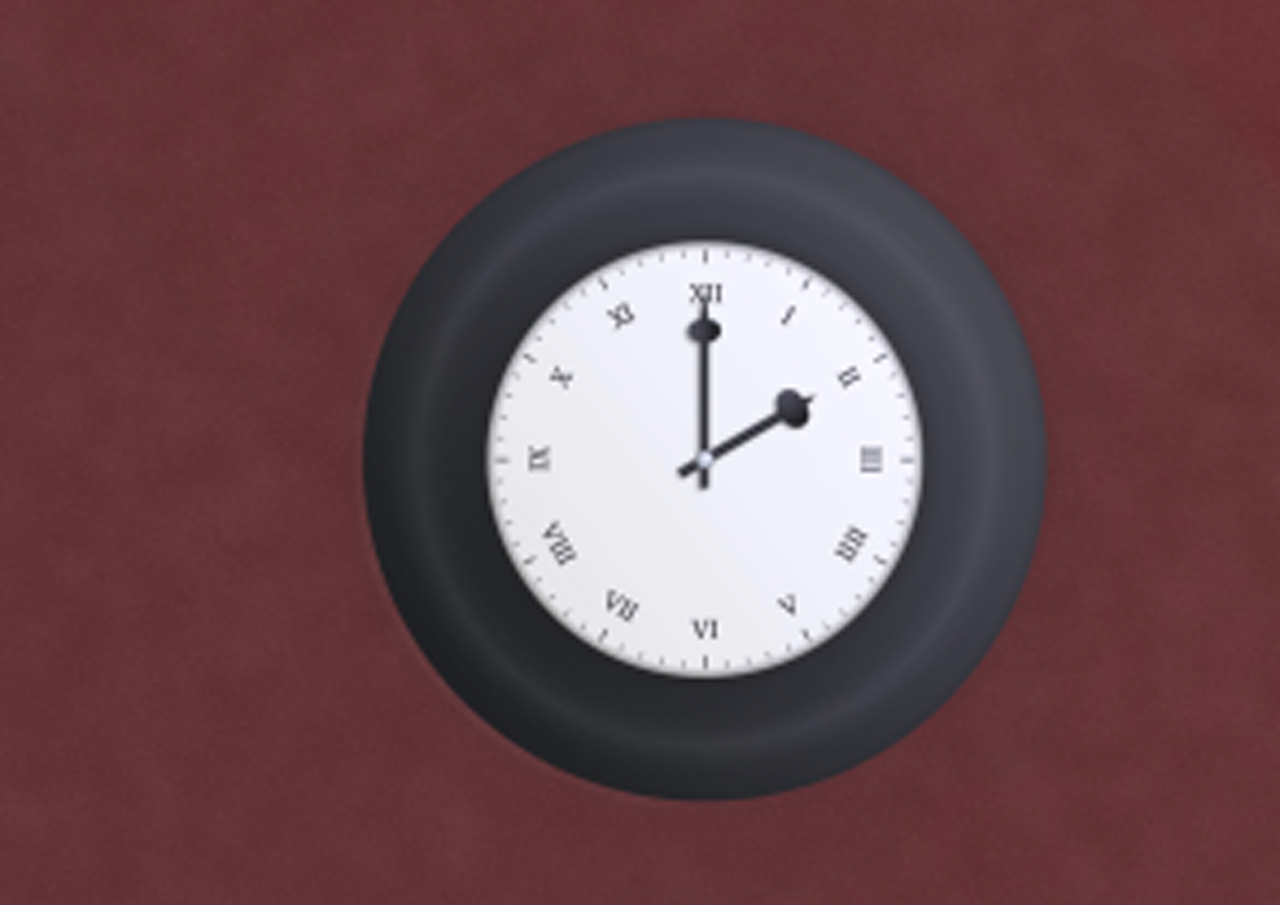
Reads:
{"hour": 2, "minute": 0}
